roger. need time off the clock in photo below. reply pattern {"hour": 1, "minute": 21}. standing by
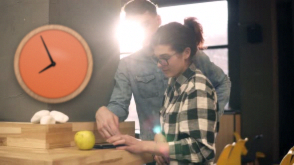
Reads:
{"hour": 7, "minute": 56}
